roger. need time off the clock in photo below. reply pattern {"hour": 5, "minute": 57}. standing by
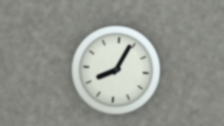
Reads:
{"hour": 8, "minute": 4}
